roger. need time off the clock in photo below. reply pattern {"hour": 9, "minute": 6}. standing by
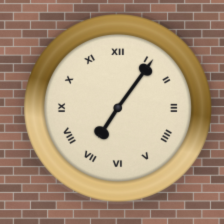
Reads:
{"hour": 7, "minute": 6}
